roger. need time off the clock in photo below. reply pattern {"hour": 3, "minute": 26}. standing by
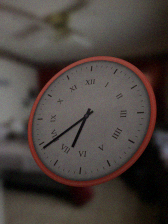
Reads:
{"hour": 6, "minute": 39}
